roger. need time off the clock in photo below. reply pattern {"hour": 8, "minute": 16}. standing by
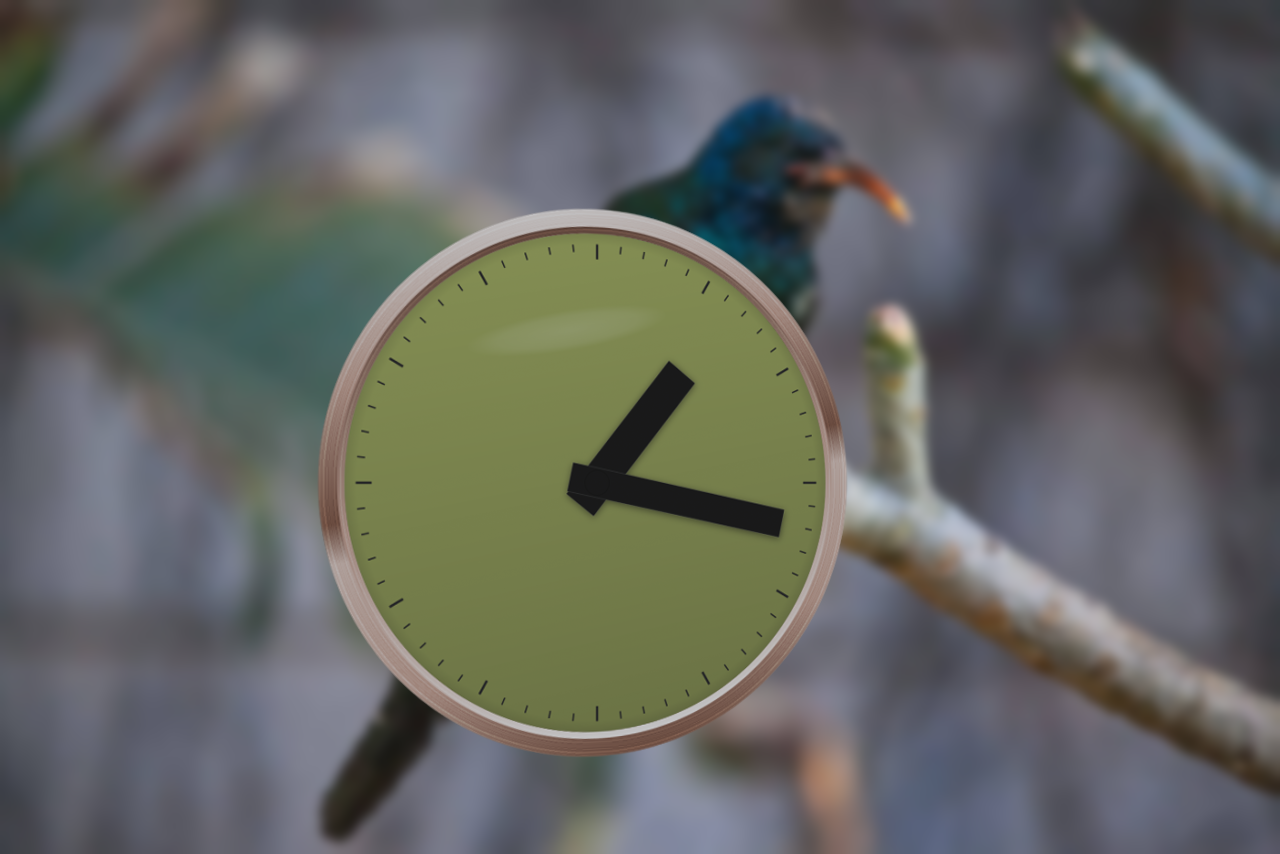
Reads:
{"hour": 1, "minute": 17}
